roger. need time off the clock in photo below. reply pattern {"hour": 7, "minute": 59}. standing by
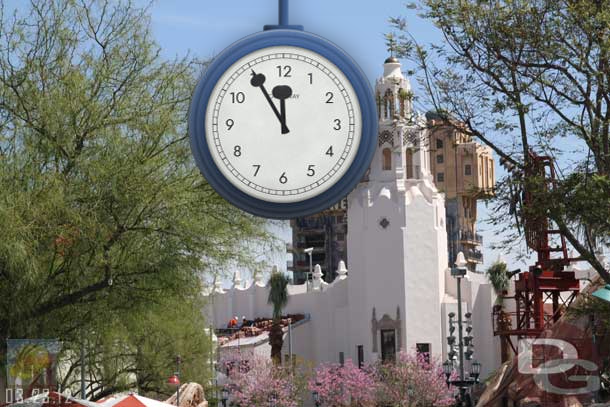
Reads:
{"hour": 11, "minute": 55}
